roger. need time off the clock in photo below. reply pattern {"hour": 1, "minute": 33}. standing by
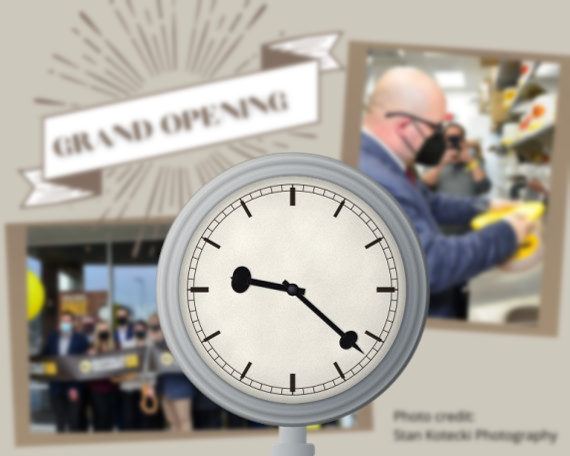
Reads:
{"hour": 9, "minute": 22}
